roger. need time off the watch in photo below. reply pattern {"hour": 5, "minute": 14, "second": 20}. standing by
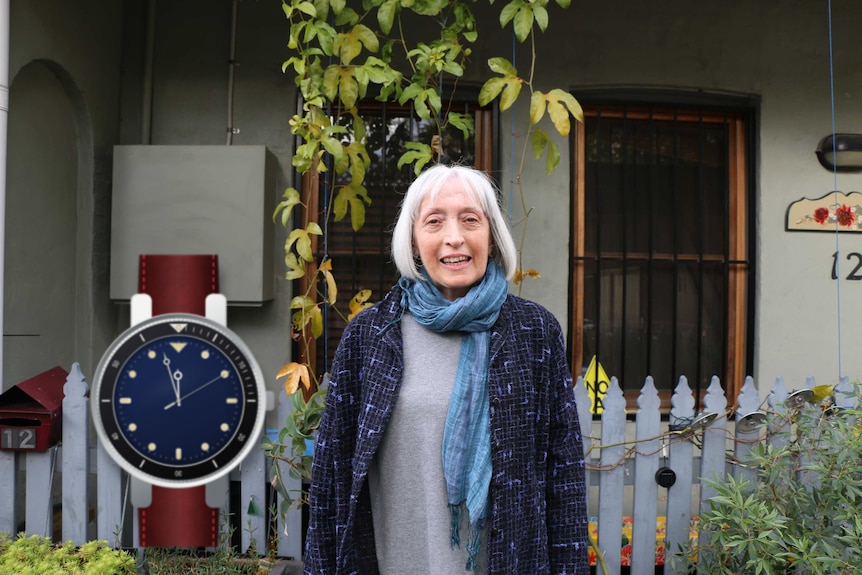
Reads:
{"hour": 11, "minute": 57, "second": 10}
